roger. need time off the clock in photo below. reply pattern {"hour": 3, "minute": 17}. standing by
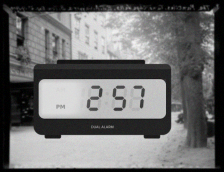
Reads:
{"hour": 2, "minute": 57}
